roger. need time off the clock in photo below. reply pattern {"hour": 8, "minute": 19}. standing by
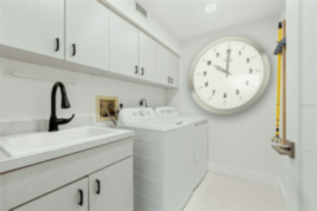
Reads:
{"hour": 10, "minute": 0}
